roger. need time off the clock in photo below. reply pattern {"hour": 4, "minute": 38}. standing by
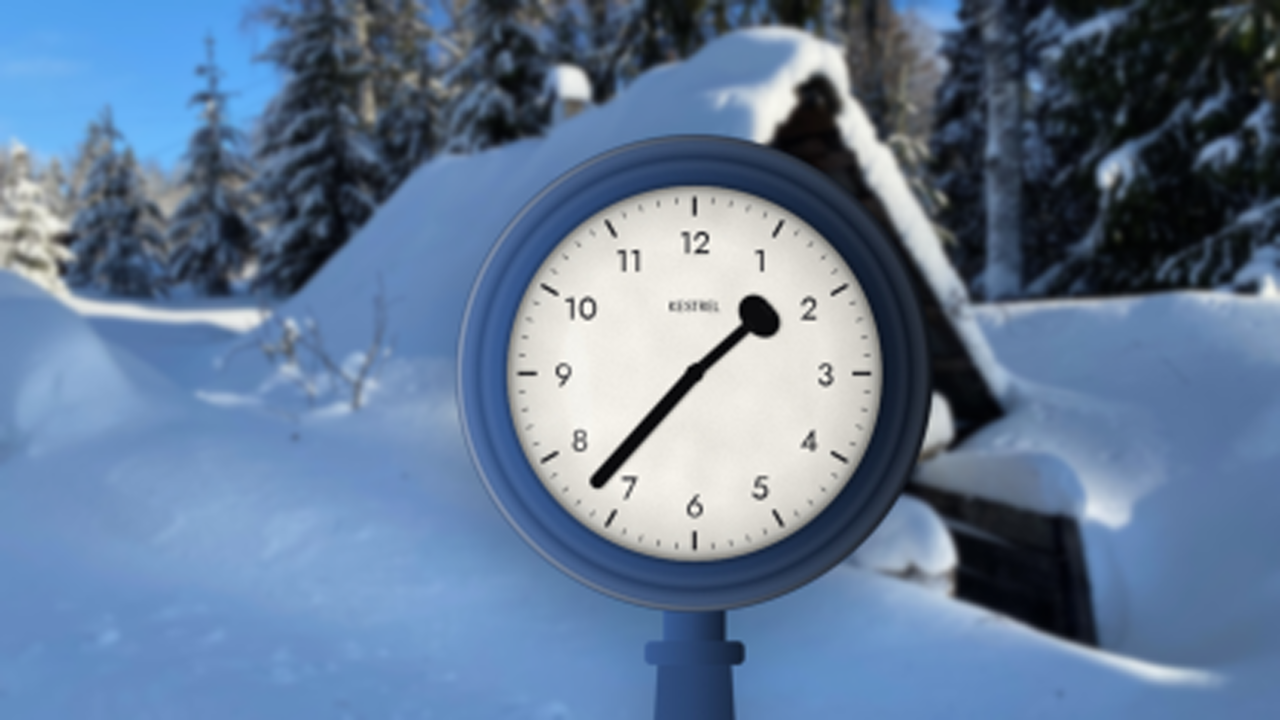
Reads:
{"hour": 1, "minute": 37}
